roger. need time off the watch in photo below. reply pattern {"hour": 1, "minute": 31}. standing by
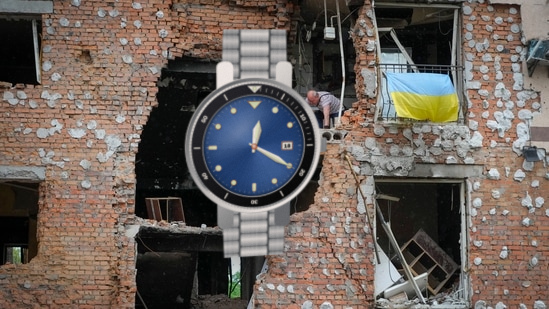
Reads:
{"hour": 12, "minute": 20}
